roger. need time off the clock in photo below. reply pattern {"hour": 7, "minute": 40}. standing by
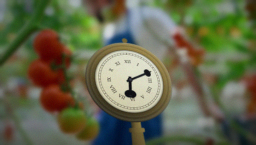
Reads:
{"hour": 6, "minute": 11}
